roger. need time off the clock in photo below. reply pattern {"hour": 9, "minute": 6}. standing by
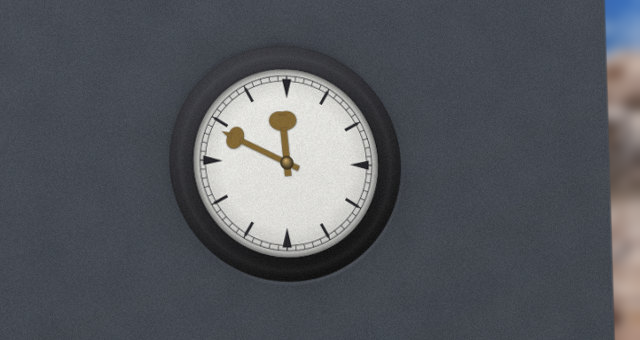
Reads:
{"hour": 11, "minute": 49}
